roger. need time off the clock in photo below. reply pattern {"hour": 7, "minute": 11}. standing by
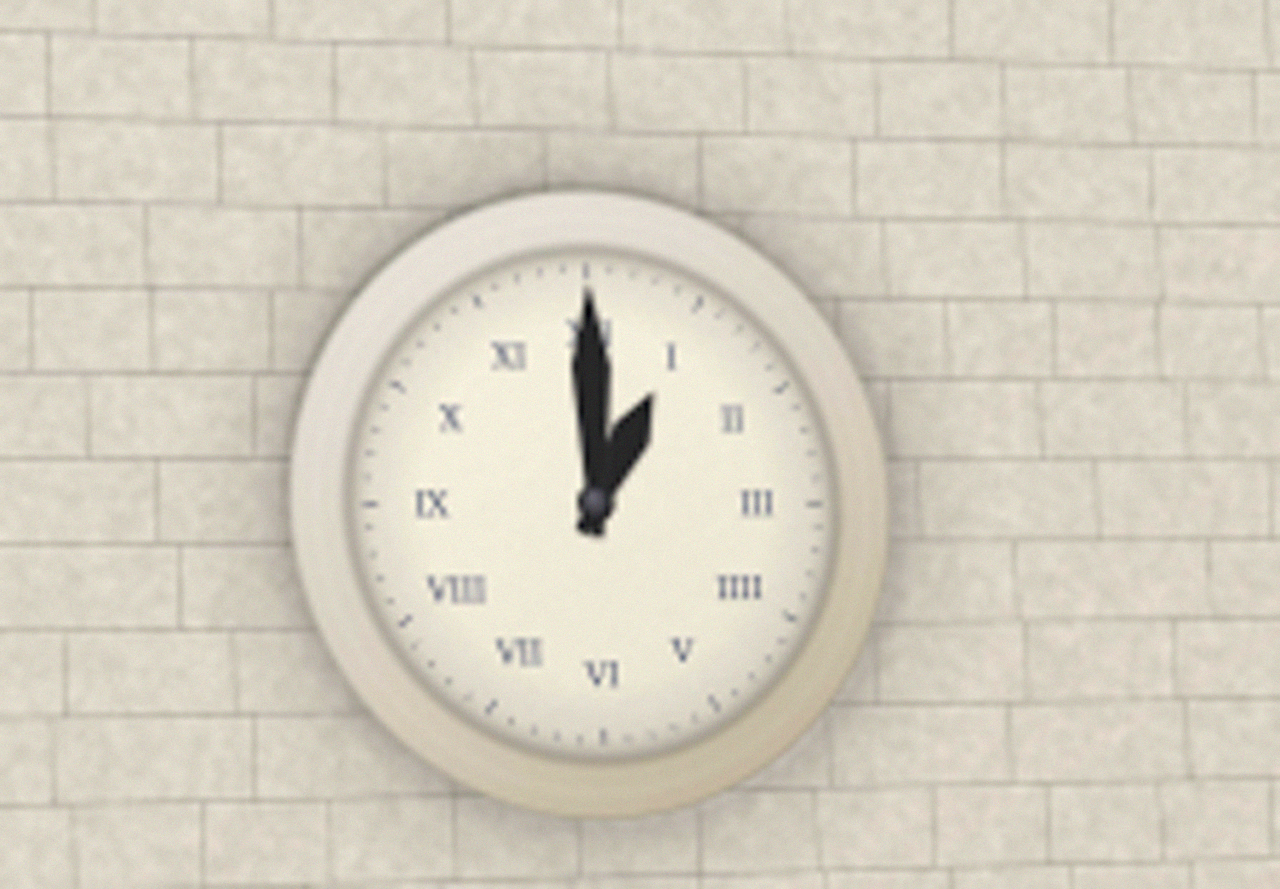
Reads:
{"hour": 1, "minute": 0}
